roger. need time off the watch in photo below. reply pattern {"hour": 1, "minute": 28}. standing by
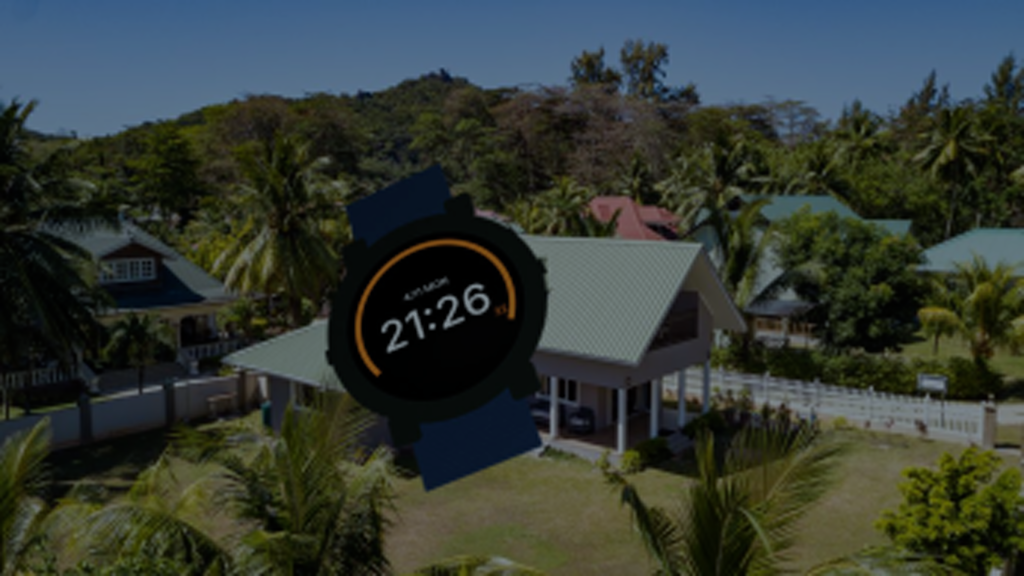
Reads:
{"hour": 21, "minute": 26}
